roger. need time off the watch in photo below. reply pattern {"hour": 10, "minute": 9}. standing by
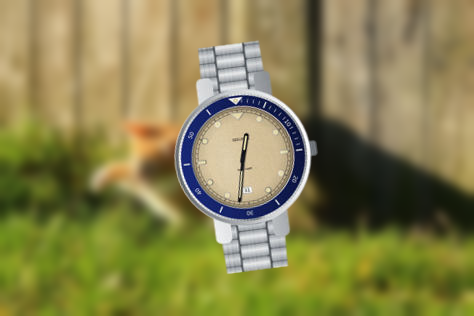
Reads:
{"hour": 12, "minute": 32}
